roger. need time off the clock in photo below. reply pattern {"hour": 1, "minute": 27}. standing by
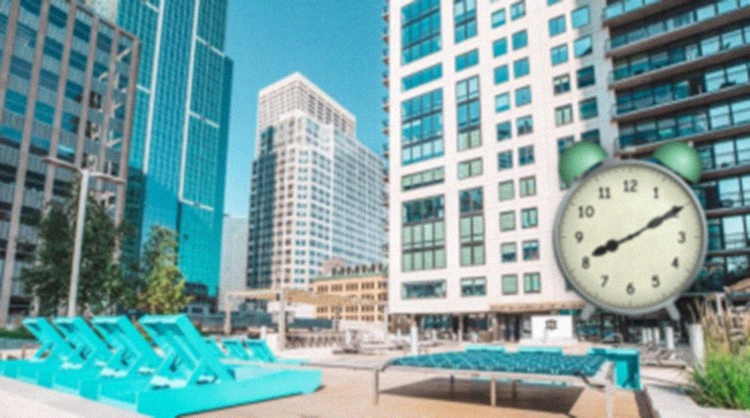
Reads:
{"hour": 8, "minute": 10}
